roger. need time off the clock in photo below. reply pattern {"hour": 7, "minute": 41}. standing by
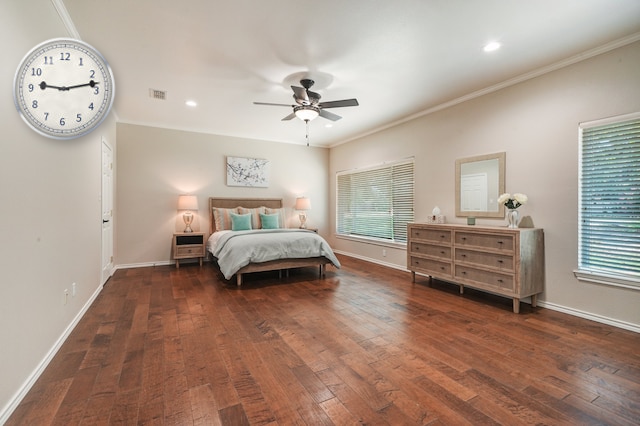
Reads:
{"hour": 9, "minute": 13}
